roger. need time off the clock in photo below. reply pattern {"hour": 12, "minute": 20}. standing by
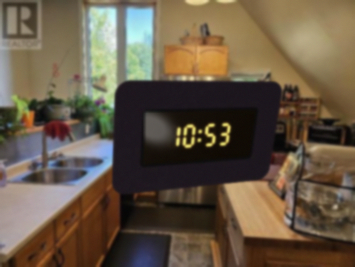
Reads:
{"hour": 10, "minute": 53}
